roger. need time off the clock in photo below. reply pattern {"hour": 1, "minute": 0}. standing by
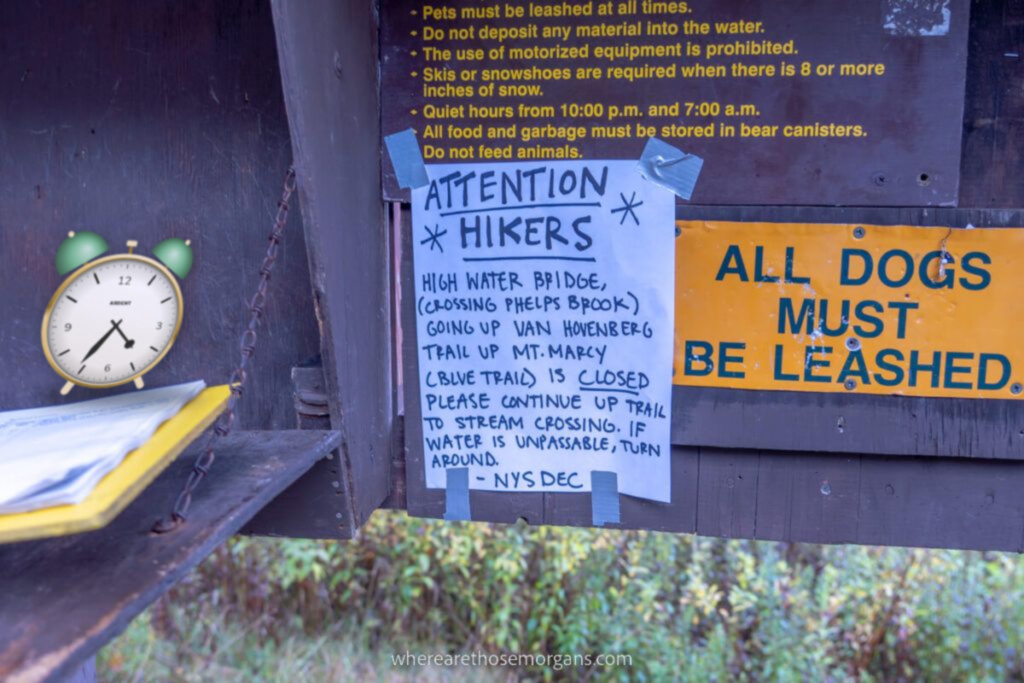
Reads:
{"hour": 4, "minute": 36}
